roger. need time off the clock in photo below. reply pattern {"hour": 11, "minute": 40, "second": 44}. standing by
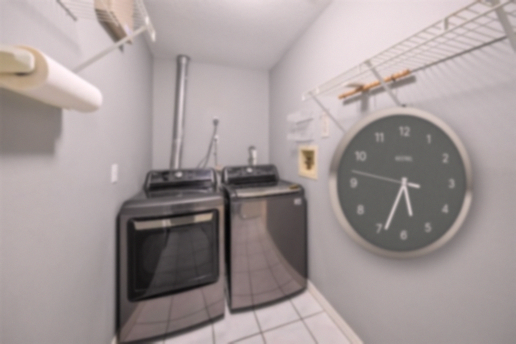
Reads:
{"hour": 5, "minute": 33, "second": 47}
